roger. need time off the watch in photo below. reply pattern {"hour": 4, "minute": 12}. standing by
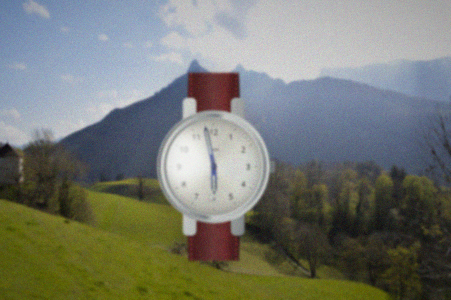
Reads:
{"hour": 5, "minute": 58}
